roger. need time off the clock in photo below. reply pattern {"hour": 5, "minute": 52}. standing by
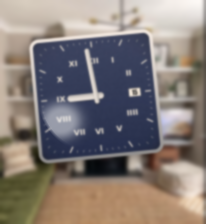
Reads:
{"hour": 8, "minute": 59}
